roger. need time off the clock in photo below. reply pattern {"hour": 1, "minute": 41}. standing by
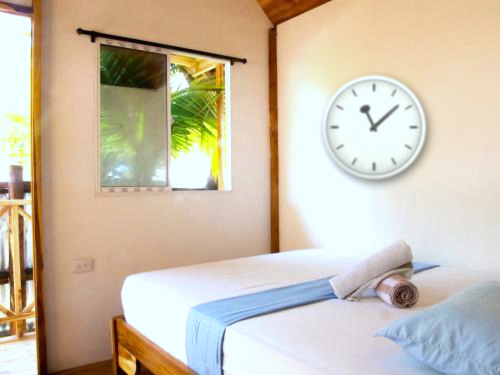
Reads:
{"hour": 11, "minute": 8}
